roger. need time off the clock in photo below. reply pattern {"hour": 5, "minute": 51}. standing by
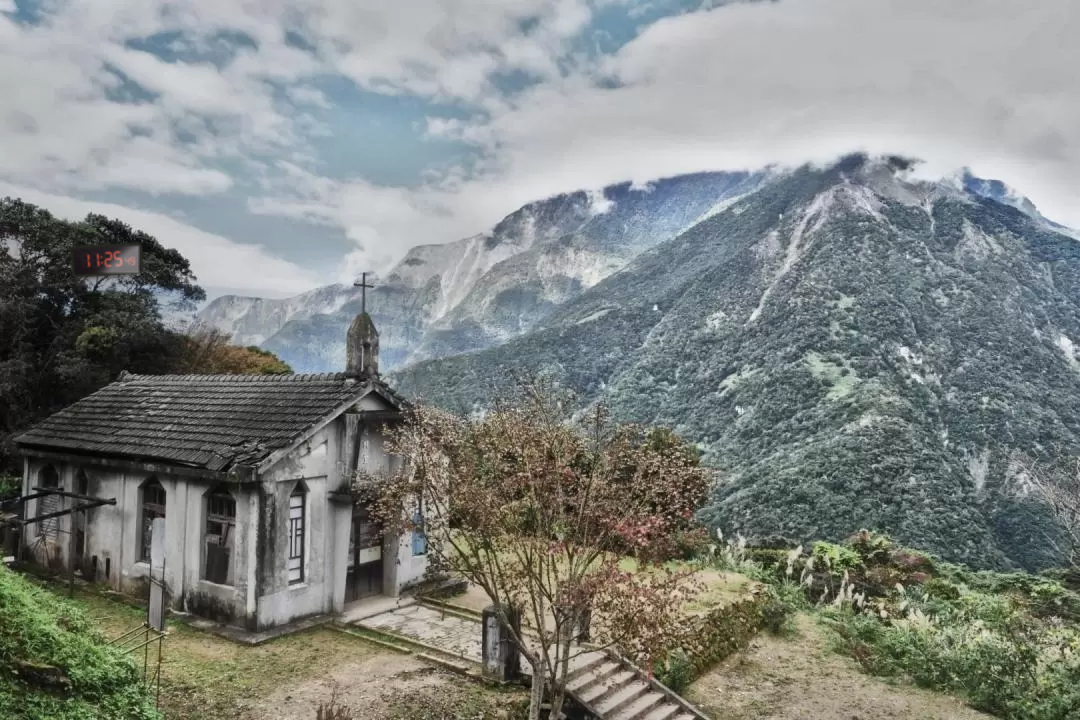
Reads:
{"hour": 11, "minute": 25}
